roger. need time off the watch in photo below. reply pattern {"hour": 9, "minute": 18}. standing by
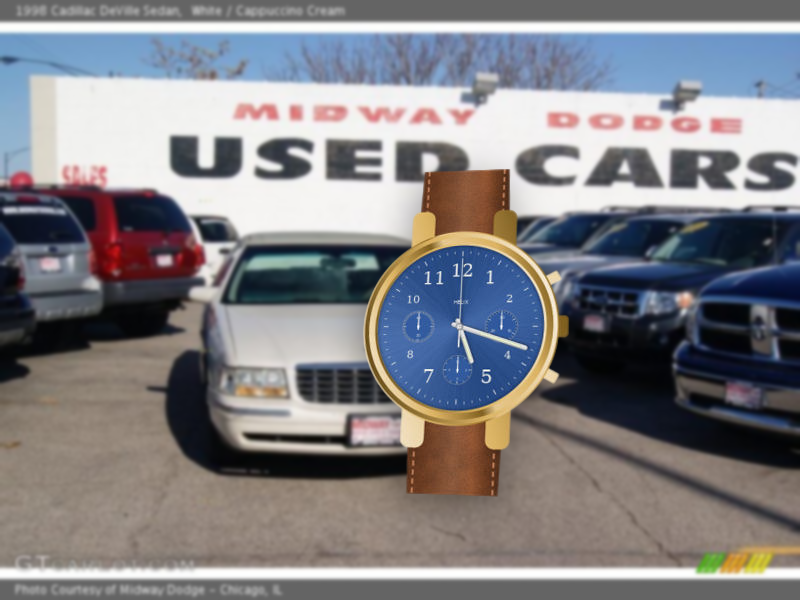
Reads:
{"hour": 5, "minute": 18}
